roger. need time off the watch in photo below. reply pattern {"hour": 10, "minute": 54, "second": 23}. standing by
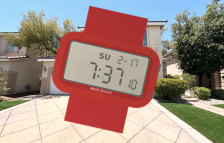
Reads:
{"hour": 7, "minute": 37, "second": 10}
